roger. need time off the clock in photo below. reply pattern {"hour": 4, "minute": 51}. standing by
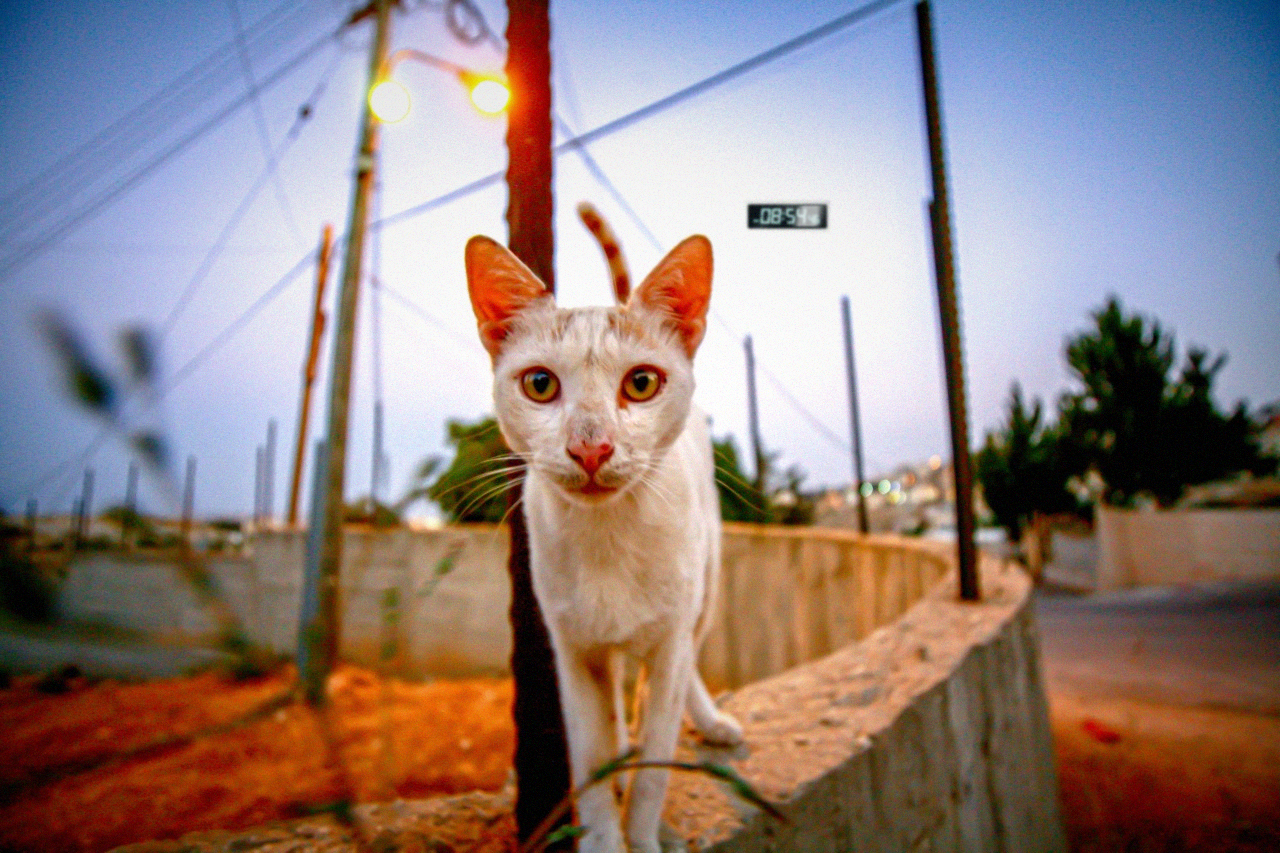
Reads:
{"hour": 8, "minute": 54}
